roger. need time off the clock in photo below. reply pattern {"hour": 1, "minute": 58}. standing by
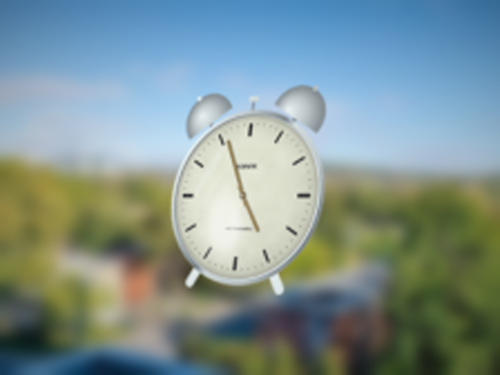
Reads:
{"hour": 4, "minute": 56}
